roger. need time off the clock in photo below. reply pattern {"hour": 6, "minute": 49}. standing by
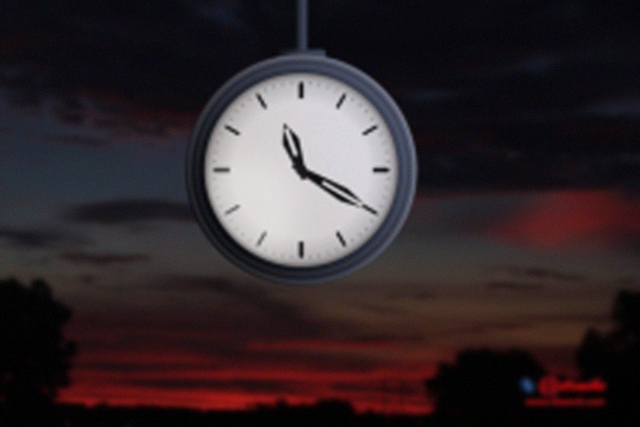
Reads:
{"hour": 11, "minute": 20}
